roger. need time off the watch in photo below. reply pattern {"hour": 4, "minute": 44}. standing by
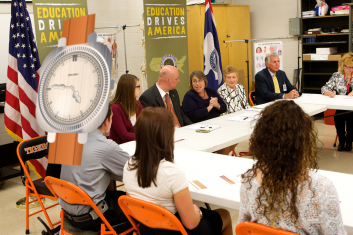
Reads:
{"hour": 4, "minute": 46}
